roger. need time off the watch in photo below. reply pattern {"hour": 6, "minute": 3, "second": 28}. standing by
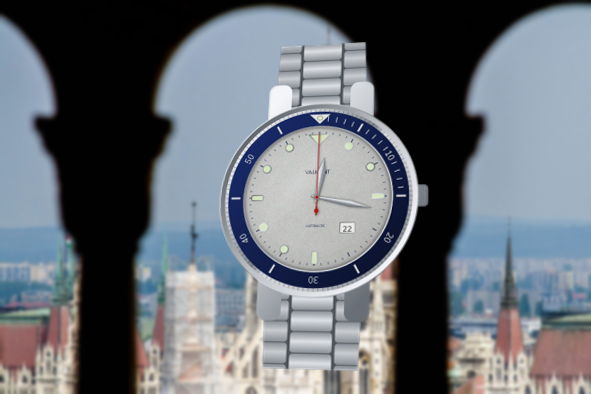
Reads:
{"hour": 12, "minute": 17, "second": 0}
